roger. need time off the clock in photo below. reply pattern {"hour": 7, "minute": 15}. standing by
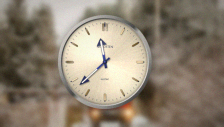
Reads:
{"hour": 11, "minute": 38}
